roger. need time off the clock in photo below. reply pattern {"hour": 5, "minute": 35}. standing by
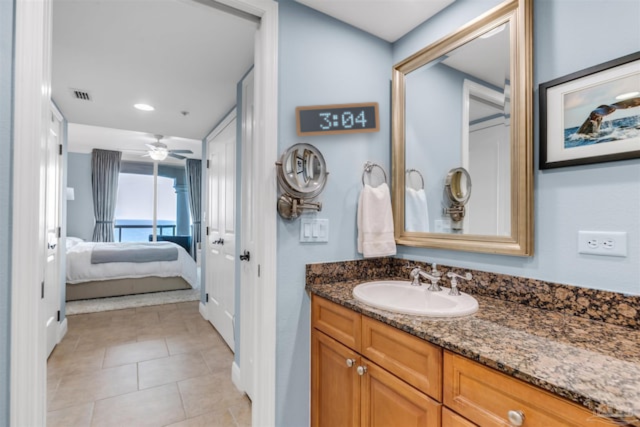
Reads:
{"hour": 3, "minute": 4}
